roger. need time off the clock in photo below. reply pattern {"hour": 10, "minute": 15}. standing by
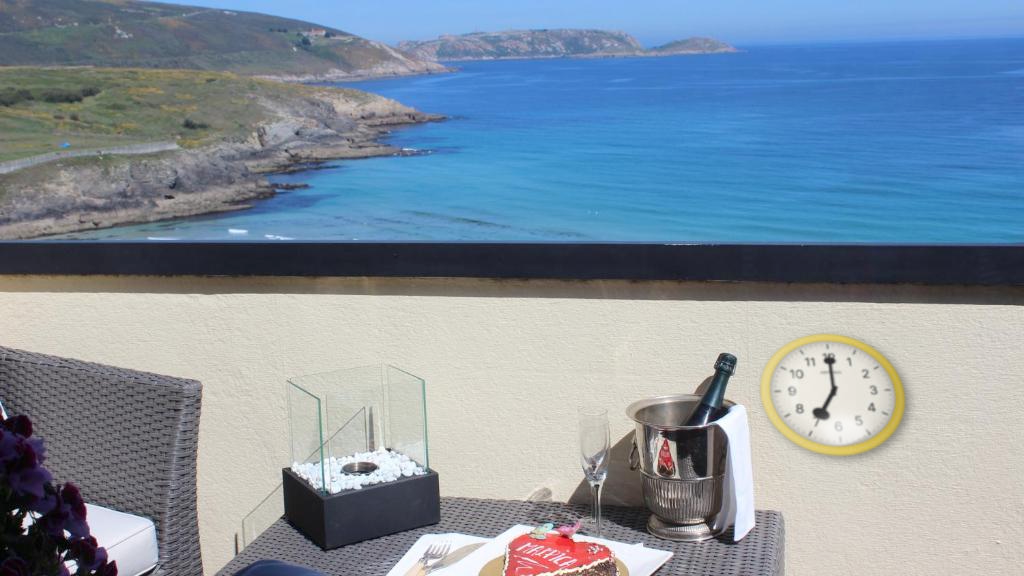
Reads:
{"hour": 7, "minute": 0}
